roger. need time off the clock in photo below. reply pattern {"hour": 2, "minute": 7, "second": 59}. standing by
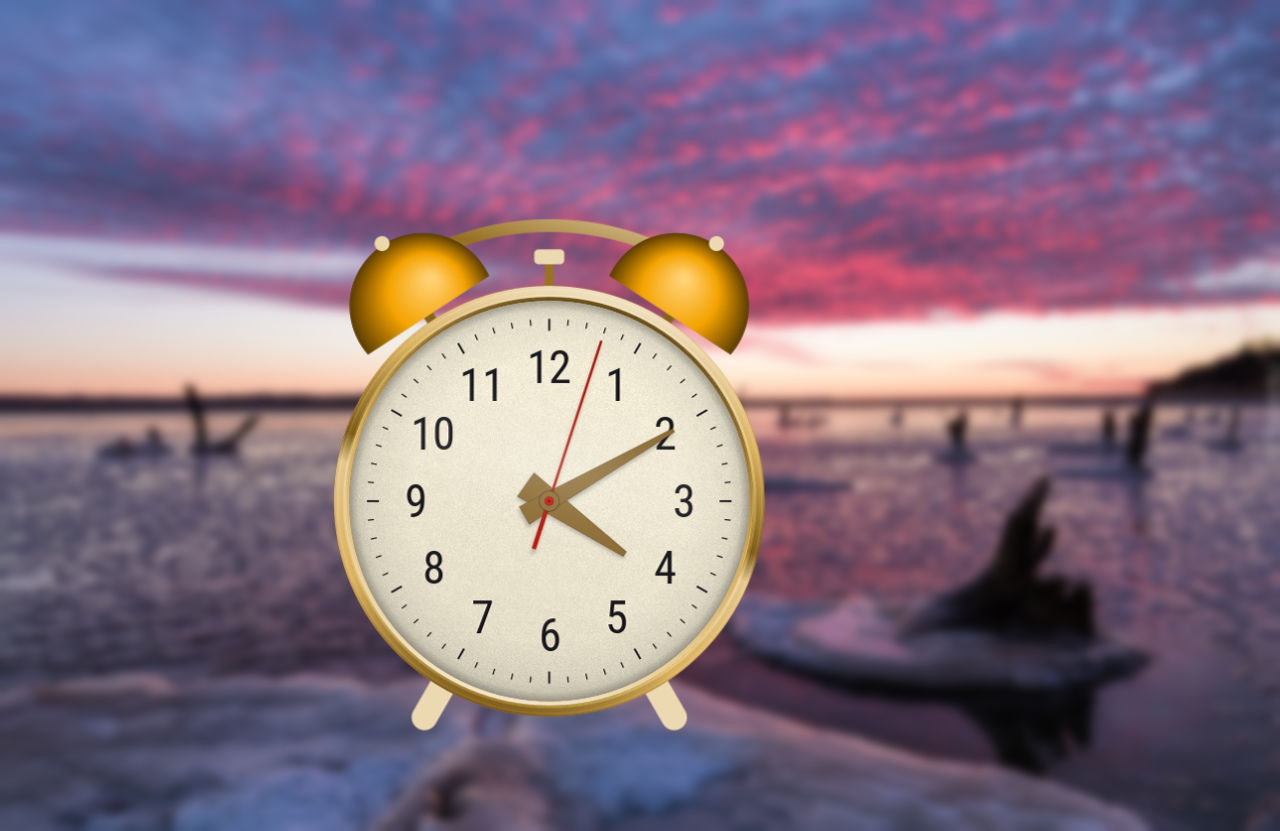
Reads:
{"hour": 4, "minute": 10, "second": 3}
